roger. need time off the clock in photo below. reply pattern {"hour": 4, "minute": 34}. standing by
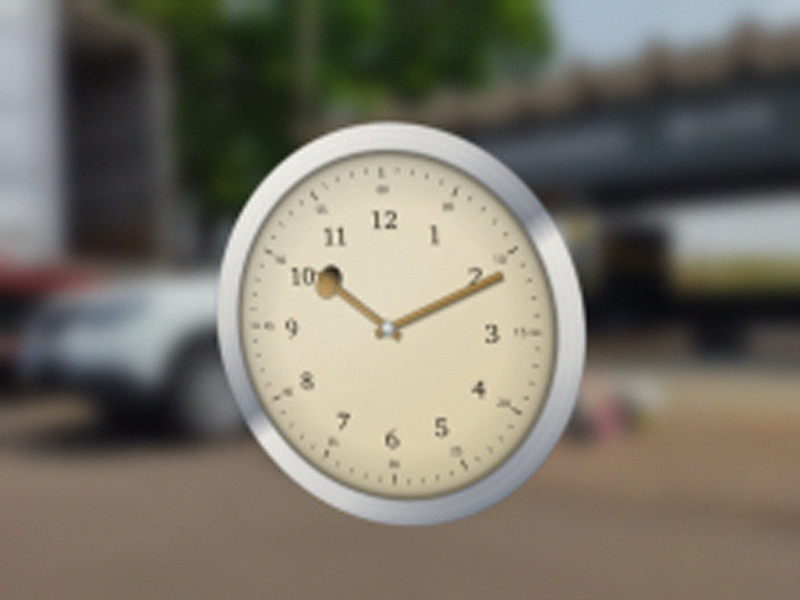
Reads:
{"hour": 10, "minute": 11}
